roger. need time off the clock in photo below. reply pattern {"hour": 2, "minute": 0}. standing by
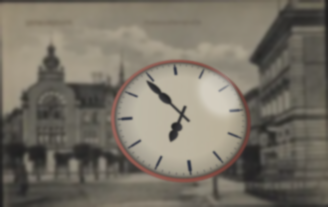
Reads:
{"hour": 6, "minute": 54}
